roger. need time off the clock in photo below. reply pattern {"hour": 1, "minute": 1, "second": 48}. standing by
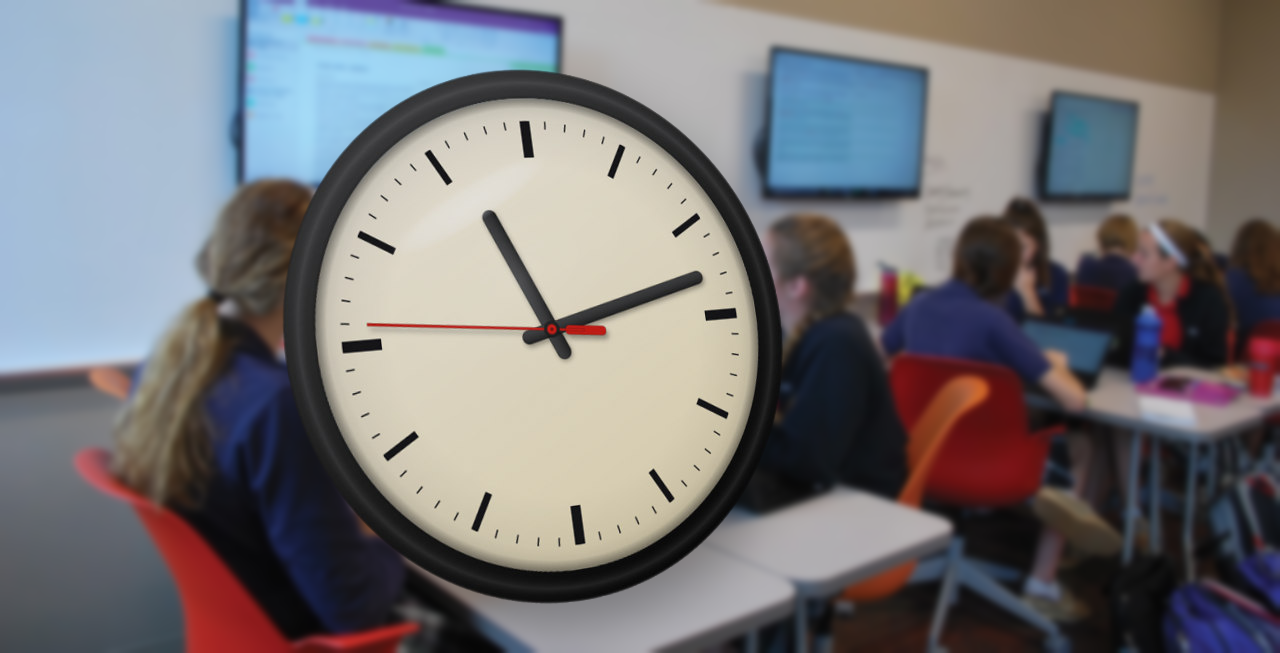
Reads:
{"hour": 11, "minute": 12, "second": 46}
